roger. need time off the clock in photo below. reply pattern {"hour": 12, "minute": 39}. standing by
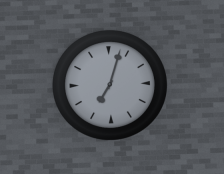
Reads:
{"hour": 7, "minute": 3}
